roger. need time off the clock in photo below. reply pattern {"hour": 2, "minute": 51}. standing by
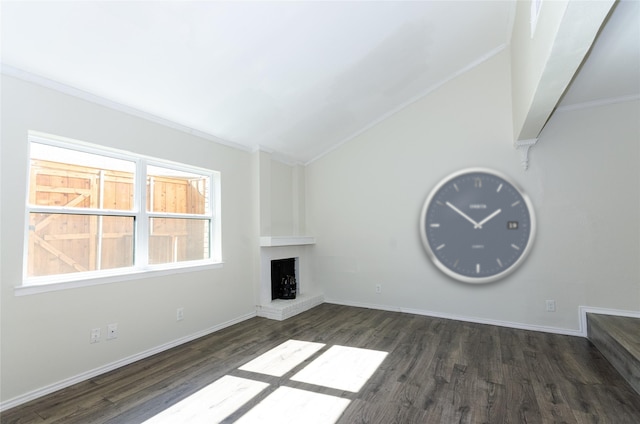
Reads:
{"hour": 1, "minute": 51}
